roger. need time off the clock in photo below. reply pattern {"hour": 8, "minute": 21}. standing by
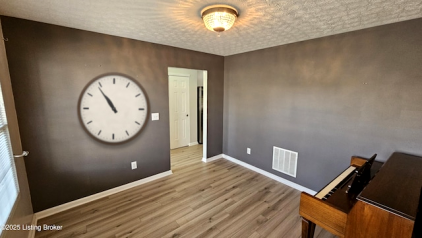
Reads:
{"hour": 10, "minute": 54}
